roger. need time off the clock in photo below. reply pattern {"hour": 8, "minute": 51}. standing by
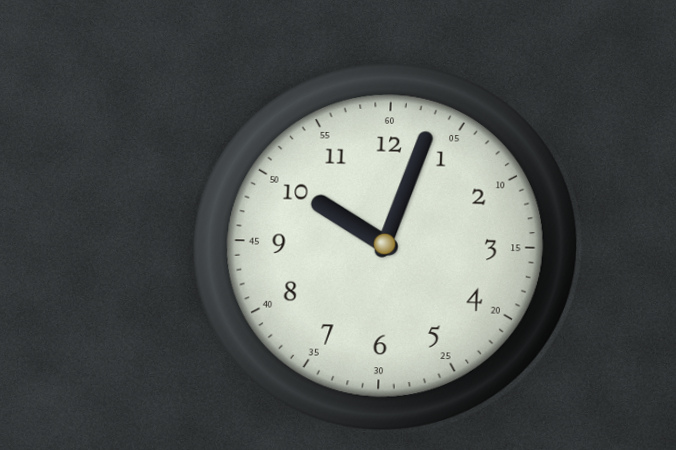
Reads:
{"hour": 10, "minute": 3}
